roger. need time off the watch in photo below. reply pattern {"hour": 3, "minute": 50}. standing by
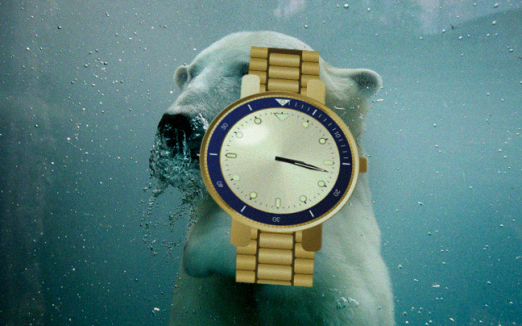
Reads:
{"hour": 3, "minute": 17}
